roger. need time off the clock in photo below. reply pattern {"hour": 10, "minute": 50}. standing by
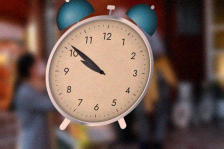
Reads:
{"hour": 9, "minute": 51}
